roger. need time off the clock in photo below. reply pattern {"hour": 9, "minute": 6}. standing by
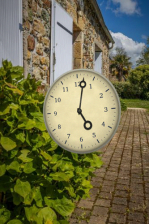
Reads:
{"hour": 5, "minute": 2}
